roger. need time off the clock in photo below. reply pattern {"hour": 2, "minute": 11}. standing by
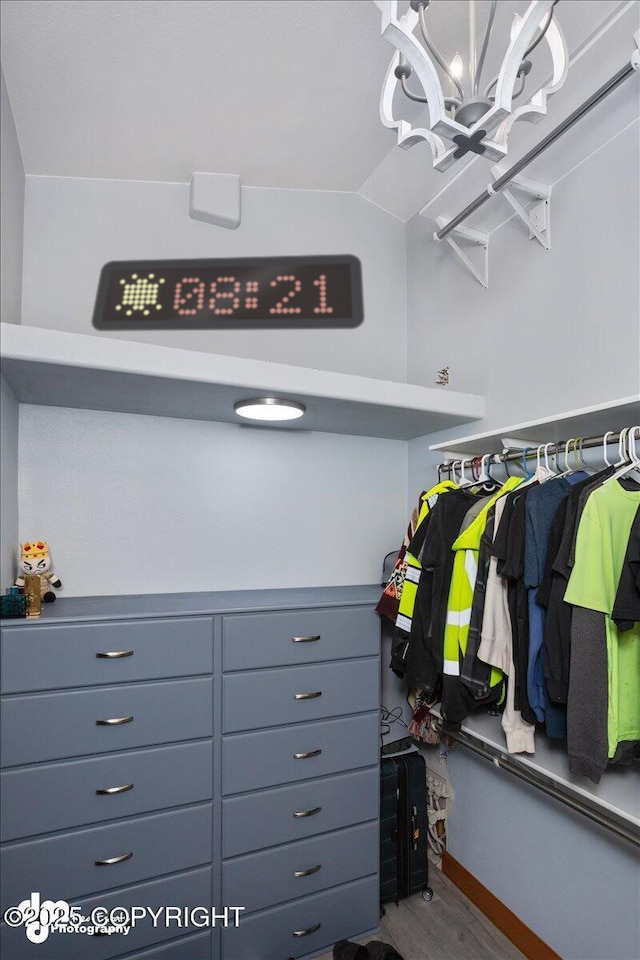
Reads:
{"hour": 8, "minute": 21}
